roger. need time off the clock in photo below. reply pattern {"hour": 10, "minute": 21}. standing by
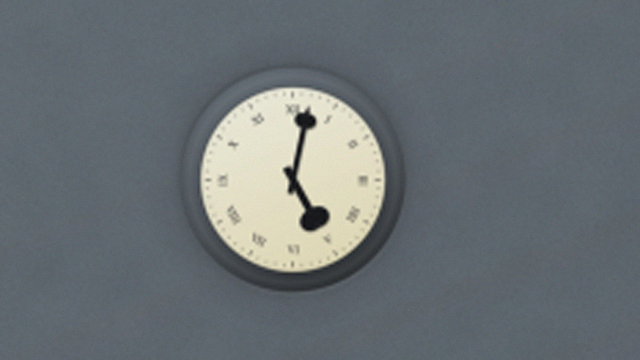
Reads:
{"hour": 5, "minute": 2}
